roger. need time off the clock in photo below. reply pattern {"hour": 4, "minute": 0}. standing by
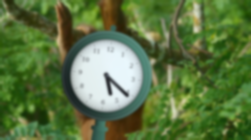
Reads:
{"hour": 5, "minute": 21}
